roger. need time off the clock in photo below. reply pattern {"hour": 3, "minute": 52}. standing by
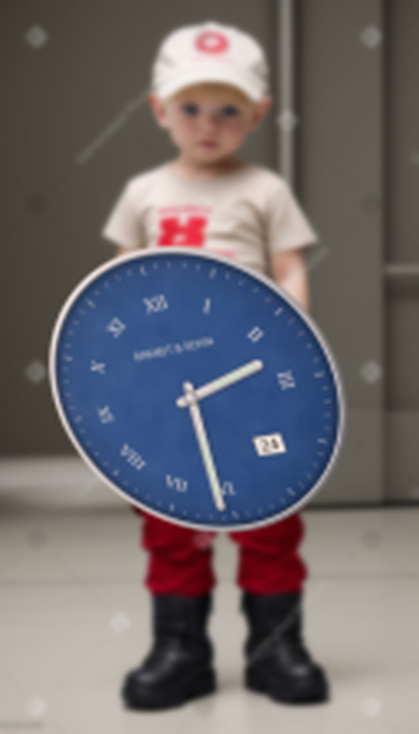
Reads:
{"hour": 2, "minute": 31}
